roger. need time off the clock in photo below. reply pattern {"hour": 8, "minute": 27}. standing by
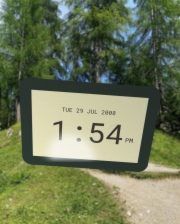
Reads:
{"hour": 1, "minute": 54}
